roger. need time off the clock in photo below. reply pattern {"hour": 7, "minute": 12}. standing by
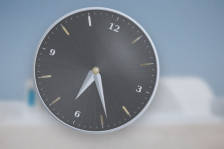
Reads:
{"hour": 6, "minute": 24}
